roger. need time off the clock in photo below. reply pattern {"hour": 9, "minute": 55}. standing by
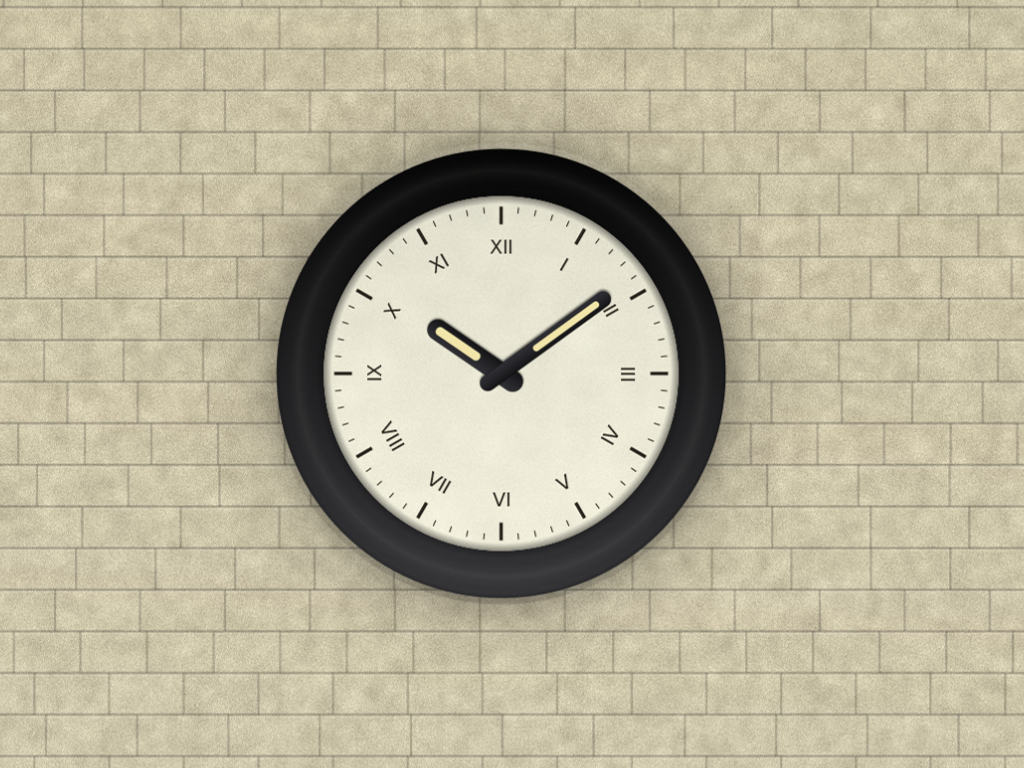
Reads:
{"hour": 10, "minute": 9}
